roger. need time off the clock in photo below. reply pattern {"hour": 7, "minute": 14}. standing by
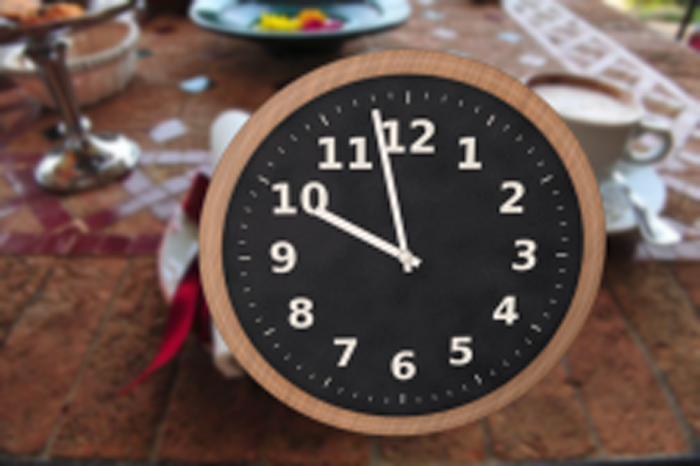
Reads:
{"hour": 9, "minute": 58}
